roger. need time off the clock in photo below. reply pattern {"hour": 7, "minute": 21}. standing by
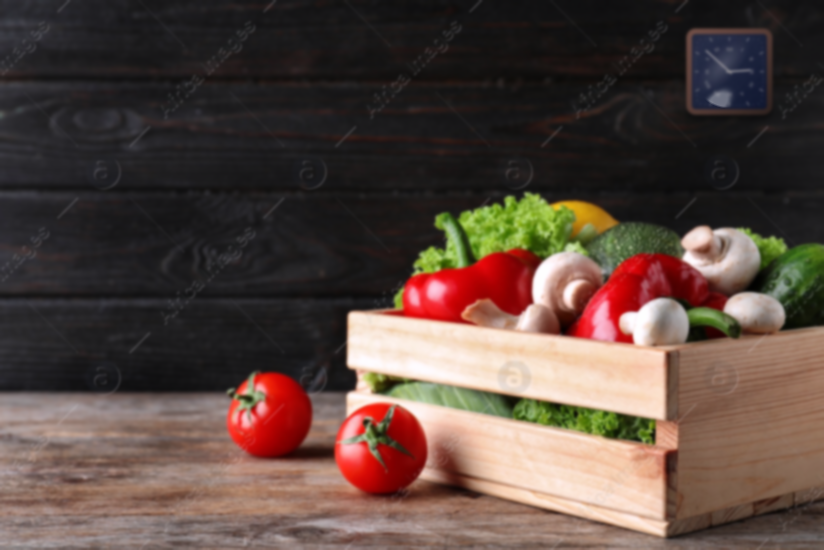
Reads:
{"hour": 2, "minute": 52}
